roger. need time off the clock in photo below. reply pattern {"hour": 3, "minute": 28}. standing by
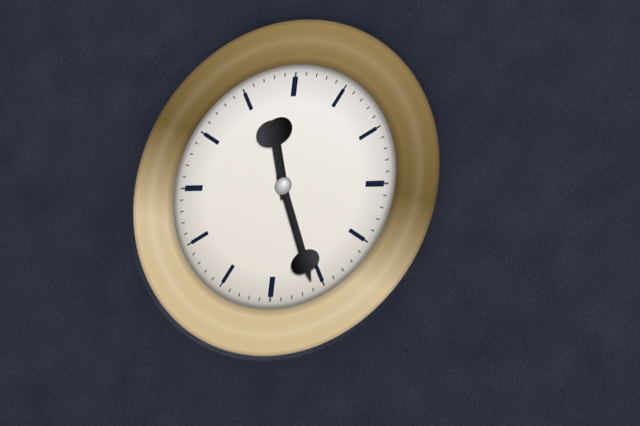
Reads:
{"hour": 11, "minute": 26}
